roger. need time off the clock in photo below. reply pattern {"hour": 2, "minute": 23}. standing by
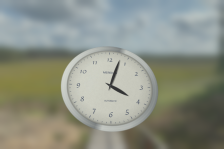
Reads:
{"hour": 4, "minute": 3}
